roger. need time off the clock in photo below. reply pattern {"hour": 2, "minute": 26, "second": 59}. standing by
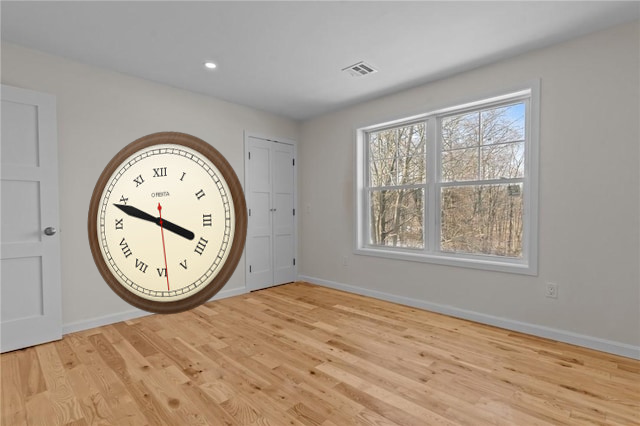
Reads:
{"hour": 3, "minute": 48, "second": 29}
